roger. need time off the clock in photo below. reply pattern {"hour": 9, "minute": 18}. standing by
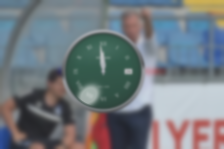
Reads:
{"hour": 11, "minute": 59}
